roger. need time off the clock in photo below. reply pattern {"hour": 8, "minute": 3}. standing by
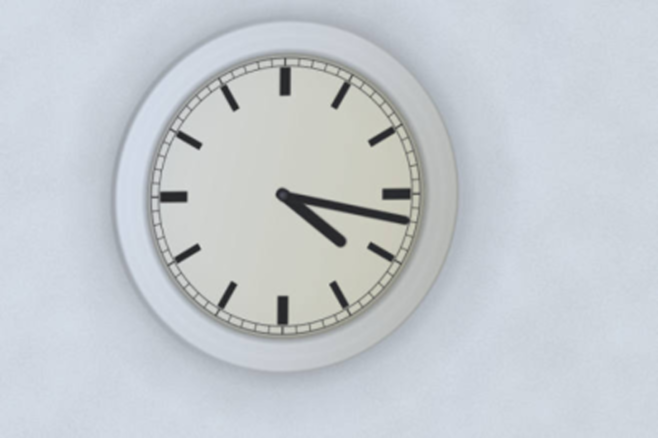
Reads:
{"hour": 4, "minute": 17}
